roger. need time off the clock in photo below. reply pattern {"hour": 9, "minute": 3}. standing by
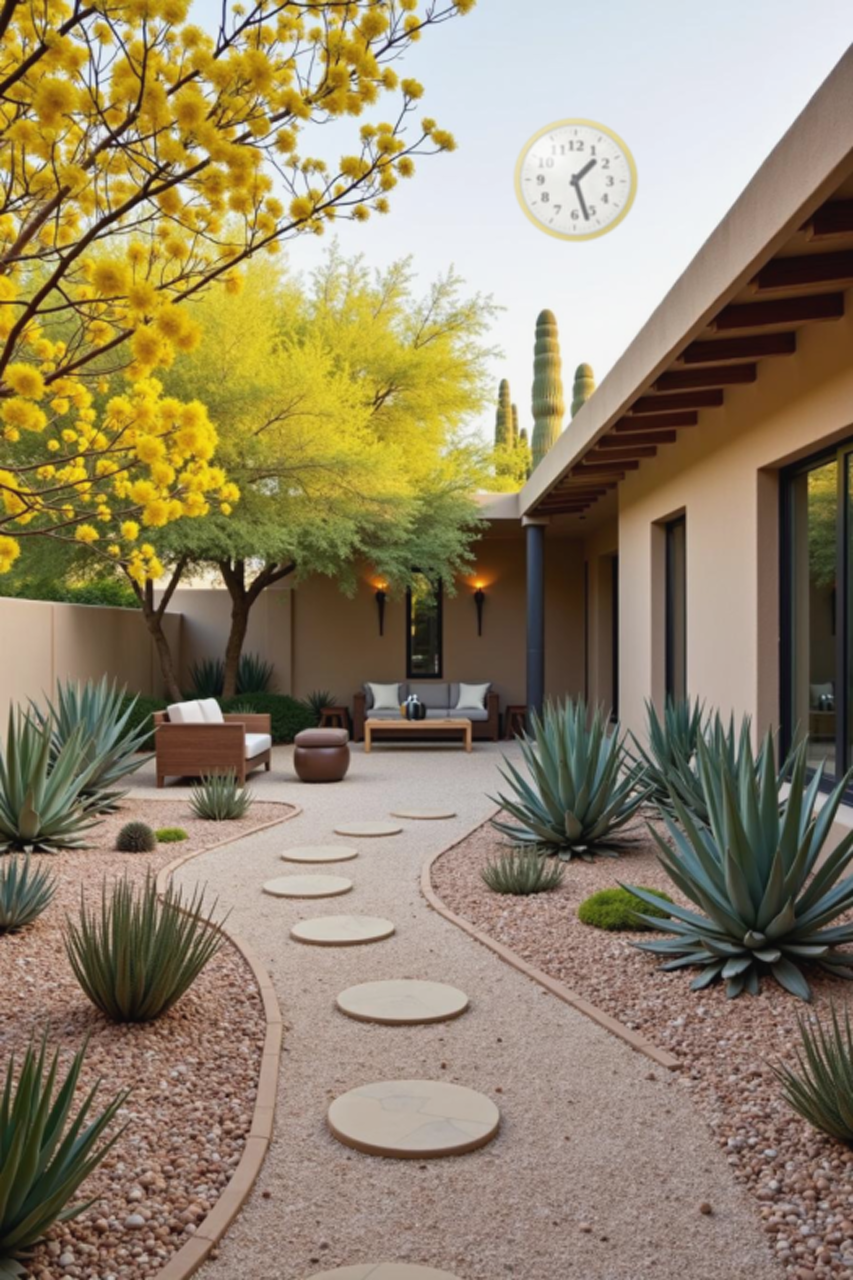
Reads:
{"hour": 1, "minute": 27}
